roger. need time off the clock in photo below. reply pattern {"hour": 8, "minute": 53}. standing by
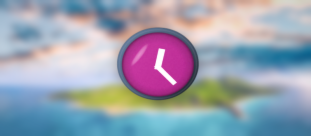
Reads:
{"hour": 12, "minute": 23}
